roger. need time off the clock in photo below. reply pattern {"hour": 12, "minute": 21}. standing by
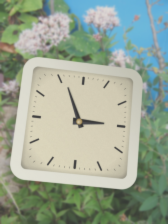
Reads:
{"hour": 2, "minute": 56}
